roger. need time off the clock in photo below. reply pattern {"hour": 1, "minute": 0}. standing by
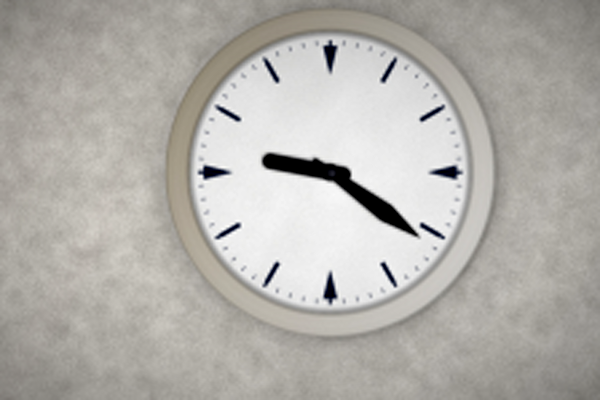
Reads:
{"hour": 9, "minute": 21}
